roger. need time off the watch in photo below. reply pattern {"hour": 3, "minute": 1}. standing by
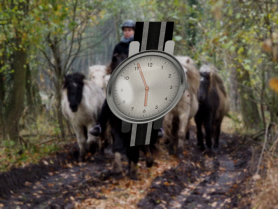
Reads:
{"hour": 5, "minute": 56}
